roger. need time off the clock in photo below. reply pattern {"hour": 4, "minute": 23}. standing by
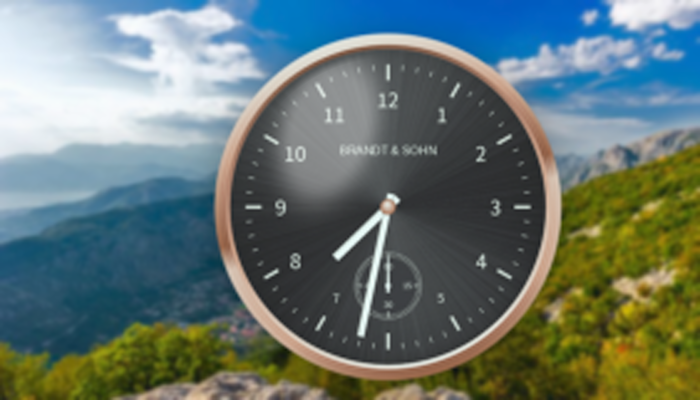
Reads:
{"hour": 7, "minute": 32}
